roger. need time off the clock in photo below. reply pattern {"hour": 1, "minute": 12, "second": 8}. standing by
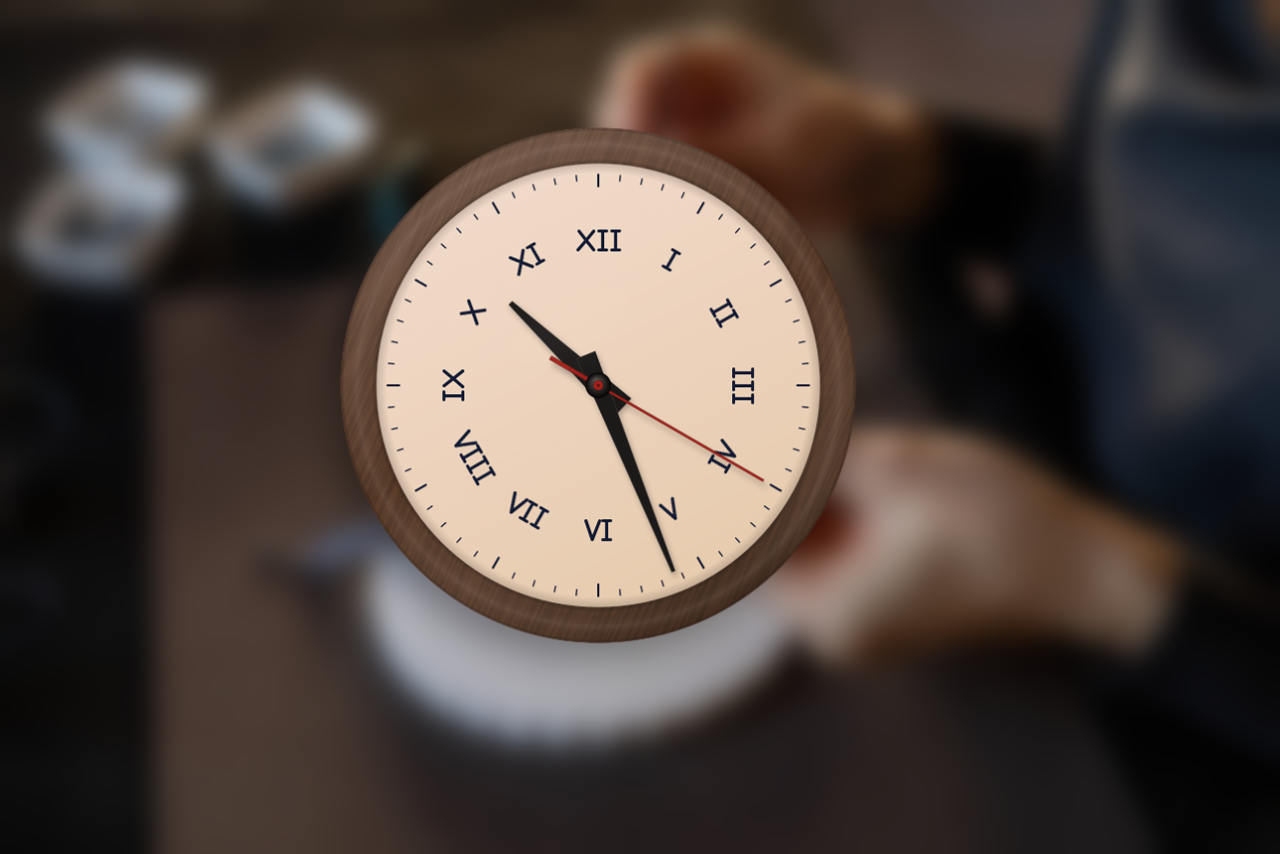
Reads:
{"hour": 10, "minute": 26, "second": 20}
